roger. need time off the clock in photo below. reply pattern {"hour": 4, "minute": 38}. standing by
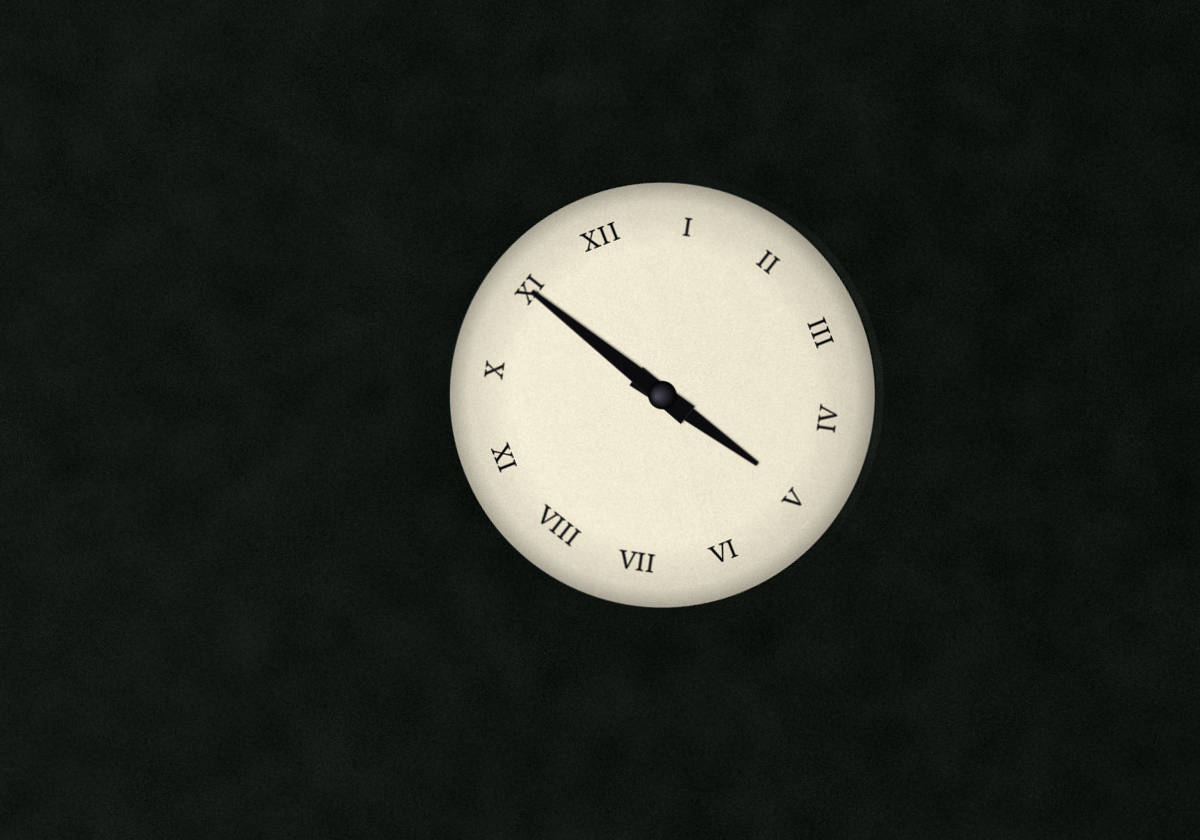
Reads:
{"hour": 4, "minute": 55}
